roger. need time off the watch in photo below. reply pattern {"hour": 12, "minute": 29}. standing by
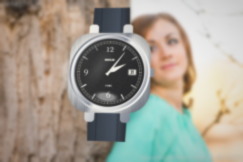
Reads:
{"hour": 2, "minute": 6}
